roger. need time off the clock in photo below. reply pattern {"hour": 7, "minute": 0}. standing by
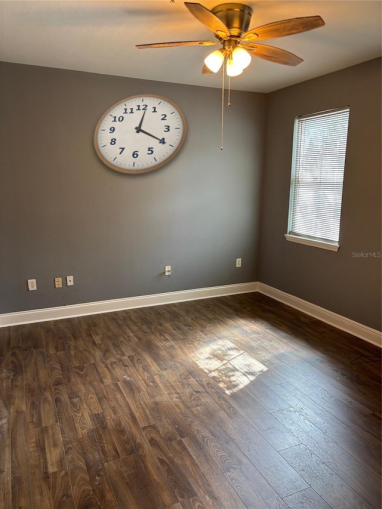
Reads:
{"hour": 12, "minute": 20}
